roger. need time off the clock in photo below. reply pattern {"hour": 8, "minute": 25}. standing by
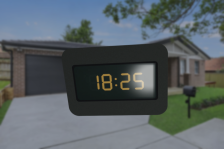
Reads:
{"hour": 18, "minute": 25}
